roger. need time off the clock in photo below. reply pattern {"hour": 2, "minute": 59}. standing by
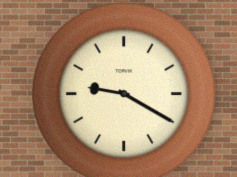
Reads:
{"hour": 9, "minute": 20}
